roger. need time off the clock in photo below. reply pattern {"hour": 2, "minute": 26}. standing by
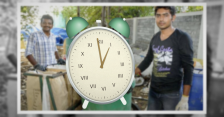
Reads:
{"hour": 12, "minute": 59}
